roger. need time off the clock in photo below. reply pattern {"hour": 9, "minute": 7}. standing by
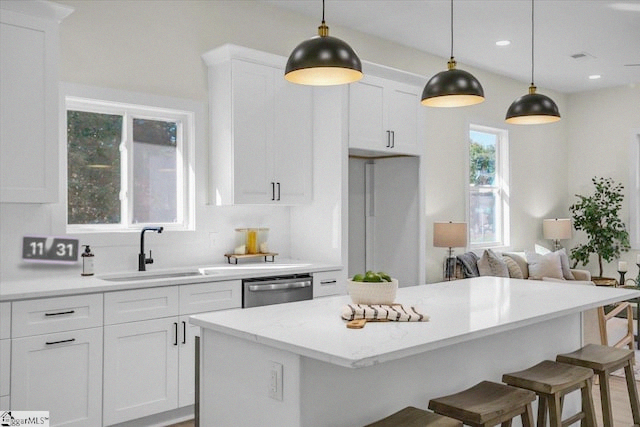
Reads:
{"hour": 11, "minute": 31}
